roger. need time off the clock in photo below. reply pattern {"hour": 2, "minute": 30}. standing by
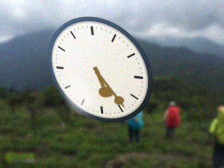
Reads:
{"hour": 5, "minute": 24}
